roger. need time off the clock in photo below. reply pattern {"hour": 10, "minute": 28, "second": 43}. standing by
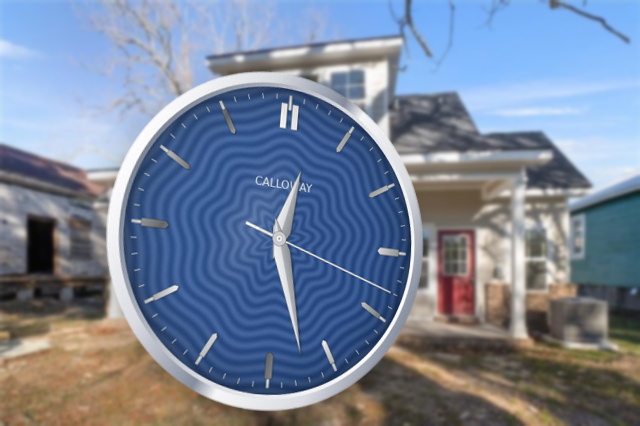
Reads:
{"hour": 12, "minute": 27, "second": 18}
